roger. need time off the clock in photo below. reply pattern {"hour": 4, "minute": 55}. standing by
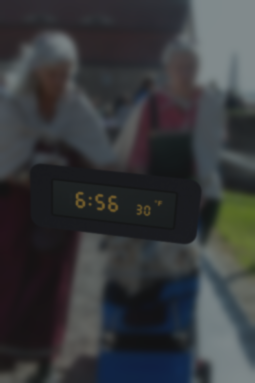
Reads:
{"hour": 6, "minute": 56}
